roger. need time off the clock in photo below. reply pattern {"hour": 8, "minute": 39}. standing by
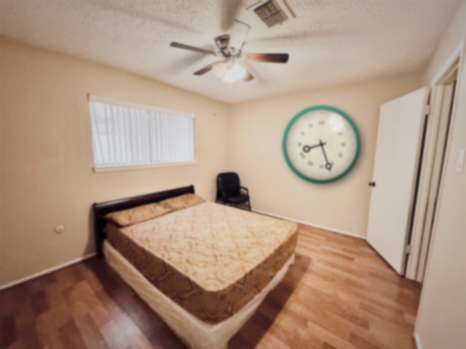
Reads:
{"hour": 8, "minute": 27}
